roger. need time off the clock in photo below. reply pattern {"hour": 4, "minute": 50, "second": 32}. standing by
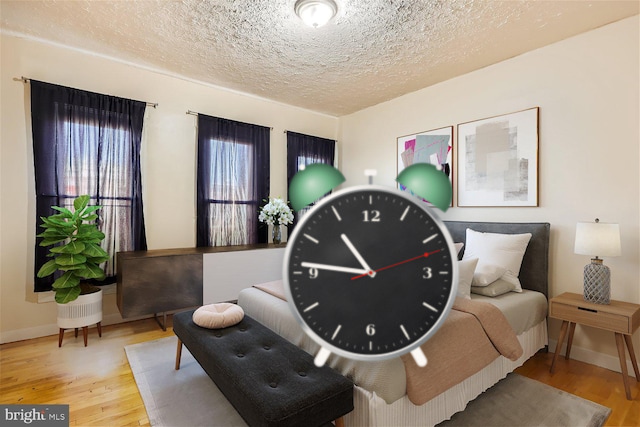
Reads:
{"hour": 10, "minute": 46, "second": 12}
